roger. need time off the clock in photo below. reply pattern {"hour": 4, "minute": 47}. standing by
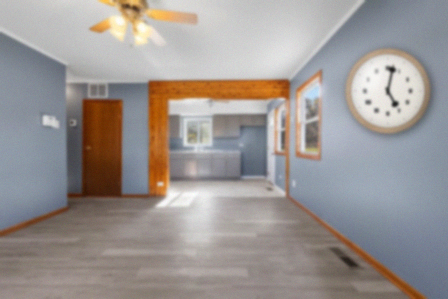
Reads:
{"hour": 5, "minute": 2}
